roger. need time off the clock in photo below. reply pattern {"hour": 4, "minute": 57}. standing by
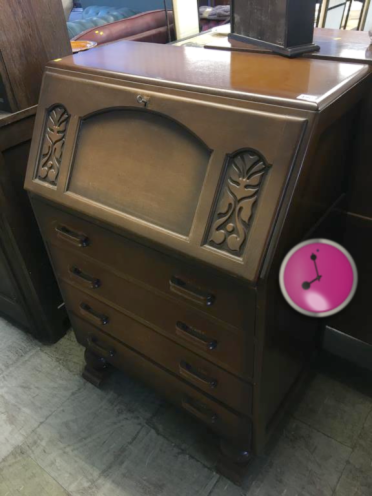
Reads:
{"hour": 7, "minute": 58}
